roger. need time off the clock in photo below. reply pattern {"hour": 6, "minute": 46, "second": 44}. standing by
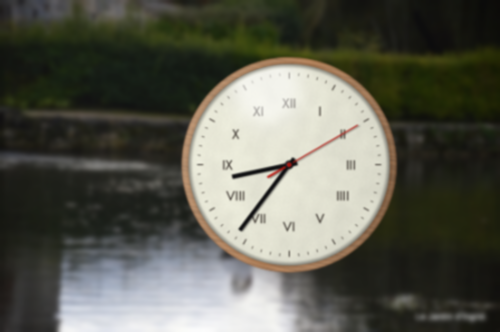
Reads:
{"hour": 8, "minute": 36, "second": 10}
